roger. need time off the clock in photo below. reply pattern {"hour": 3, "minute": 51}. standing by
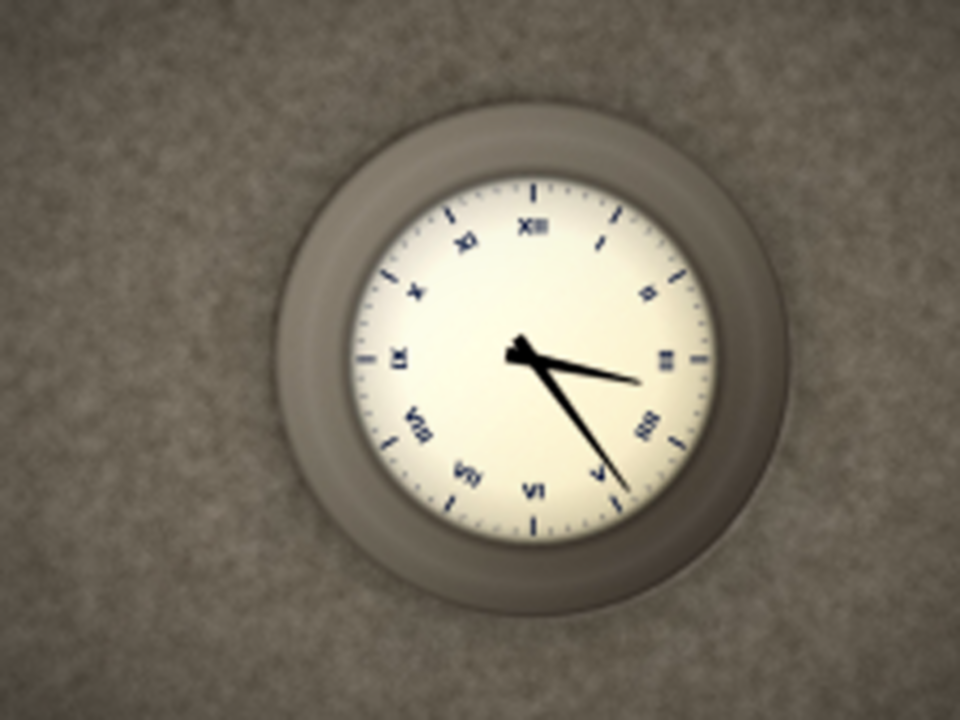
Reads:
{"hour": 3, "minute": 24}
